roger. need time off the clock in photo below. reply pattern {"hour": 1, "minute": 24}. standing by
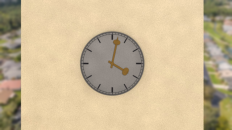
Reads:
{"hour": 4, "minute": 2}
